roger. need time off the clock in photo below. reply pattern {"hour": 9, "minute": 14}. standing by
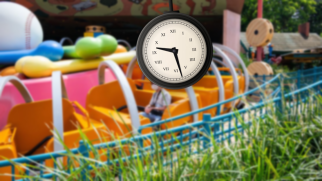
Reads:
{"hour": 9, "minute": 28}
